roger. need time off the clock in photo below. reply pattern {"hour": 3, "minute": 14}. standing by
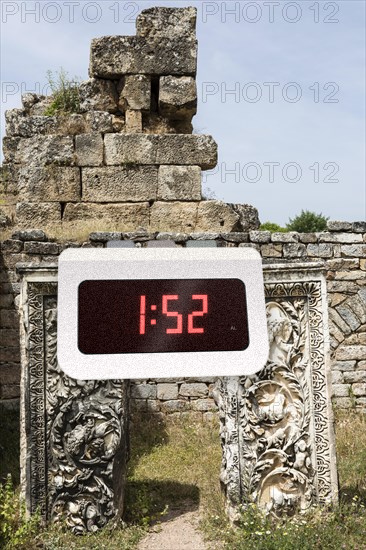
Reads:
{"hour": 1, "minute": 52}
